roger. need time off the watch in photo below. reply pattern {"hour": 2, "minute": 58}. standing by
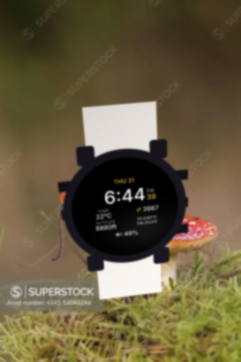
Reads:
{"hour": 6, "minute": 44}
